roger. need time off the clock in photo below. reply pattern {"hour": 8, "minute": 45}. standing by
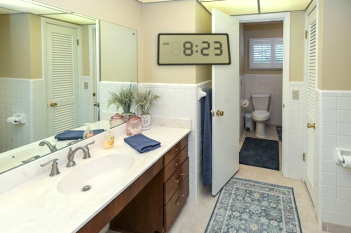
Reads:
{"hour": 8, "minute": 23}
